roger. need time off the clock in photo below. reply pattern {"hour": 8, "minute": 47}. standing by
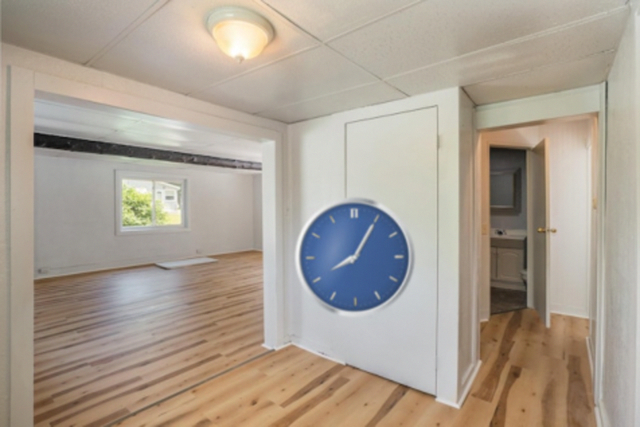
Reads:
{"hour": 8, "minute": 5}
